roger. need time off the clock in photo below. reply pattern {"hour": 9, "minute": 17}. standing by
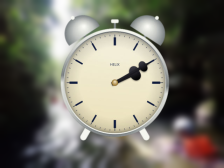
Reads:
{"hour": 2, "minute": 10}
